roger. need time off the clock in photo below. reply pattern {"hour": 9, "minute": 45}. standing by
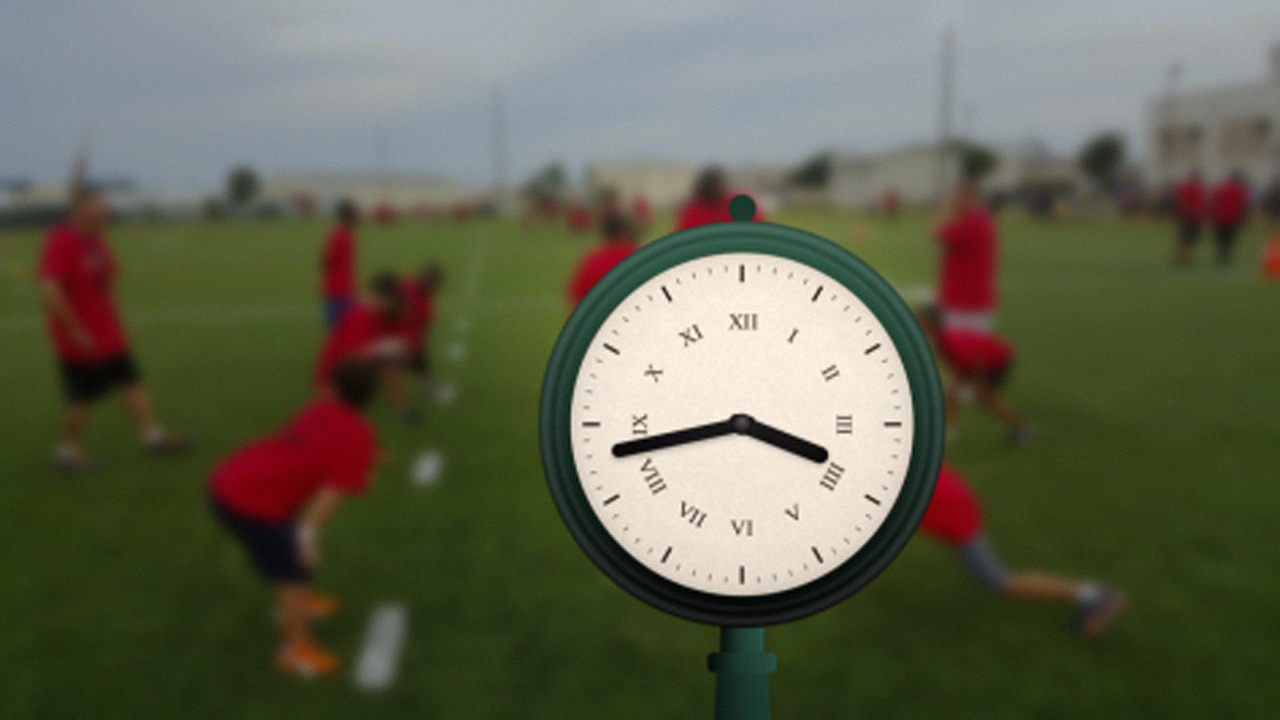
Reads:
{"hour": 3, "minute": 43}
